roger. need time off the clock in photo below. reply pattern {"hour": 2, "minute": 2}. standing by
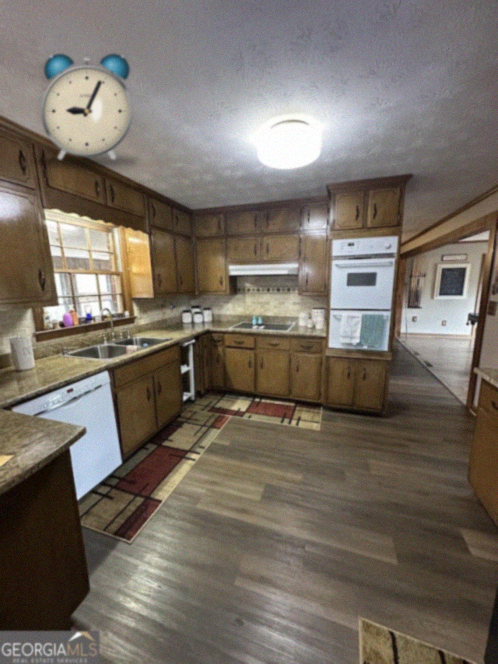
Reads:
{"hour": 9, "minute": 4}
